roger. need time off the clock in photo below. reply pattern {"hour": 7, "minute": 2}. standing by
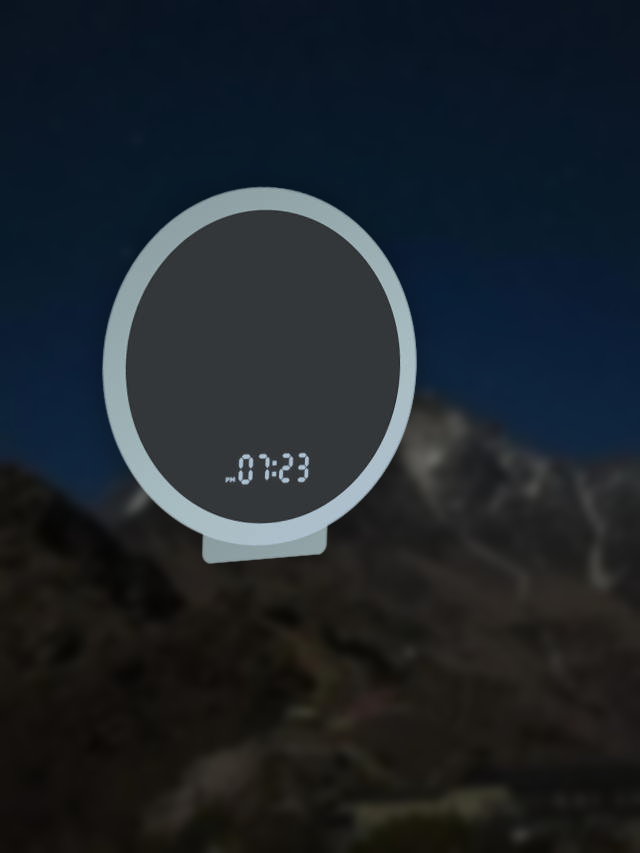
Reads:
{"hour": 7, "minute": 23}
